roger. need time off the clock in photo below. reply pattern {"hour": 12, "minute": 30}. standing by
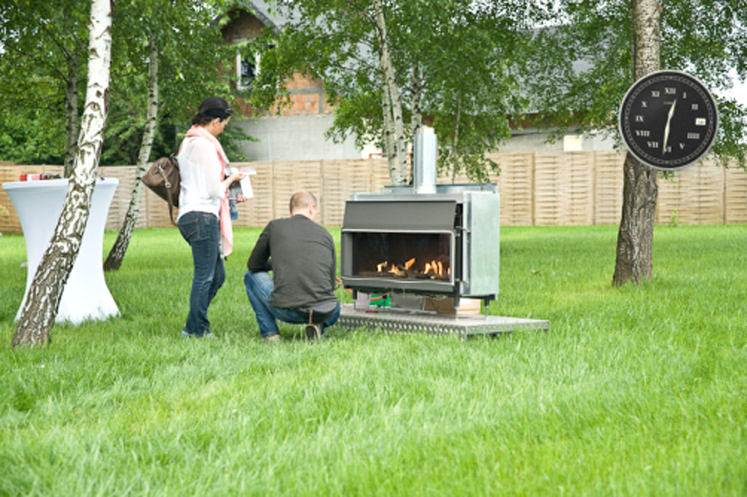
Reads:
{"hour": 12, "minute": 31}
